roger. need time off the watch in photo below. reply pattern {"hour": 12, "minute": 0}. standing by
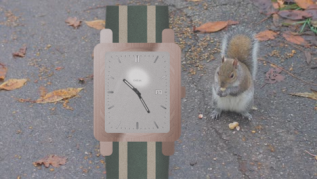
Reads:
{"hour": 10, "minute": 25}
